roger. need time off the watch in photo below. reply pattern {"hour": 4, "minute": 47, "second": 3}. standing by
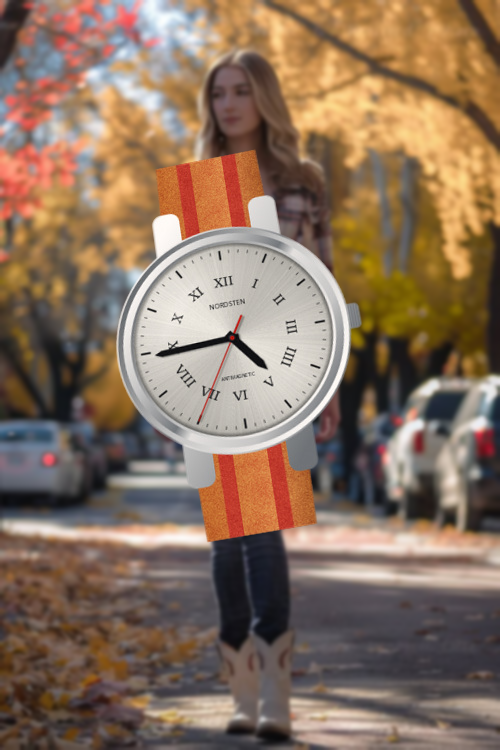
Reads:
{"hour": 4, "minute": 44, "second": 35}
